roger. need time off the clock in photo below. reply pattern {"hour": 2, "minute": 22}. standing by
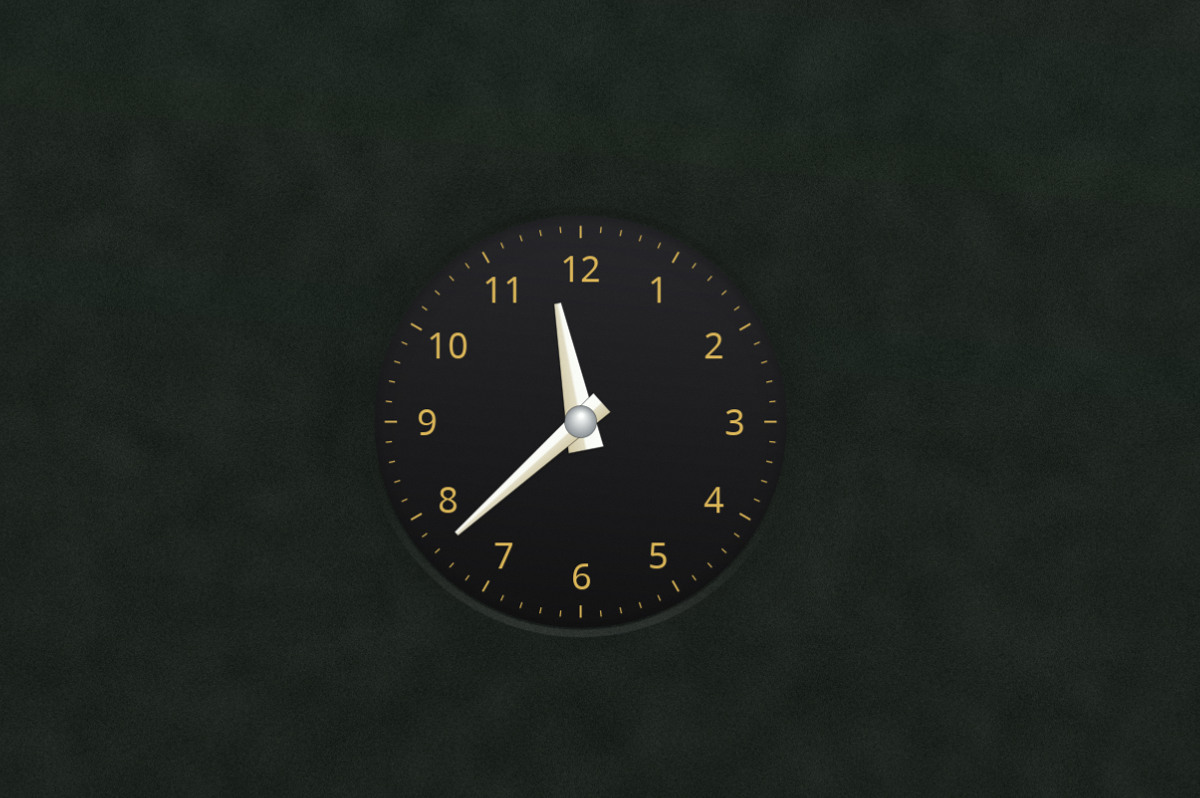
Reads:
{"hour": 11, "minute": 38}
